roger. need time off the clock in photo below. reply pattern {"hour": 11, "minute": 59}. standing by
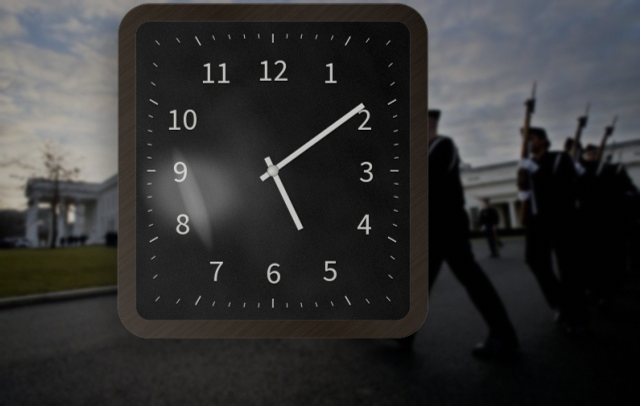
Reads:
{"hour": 5, "minute": 9}
